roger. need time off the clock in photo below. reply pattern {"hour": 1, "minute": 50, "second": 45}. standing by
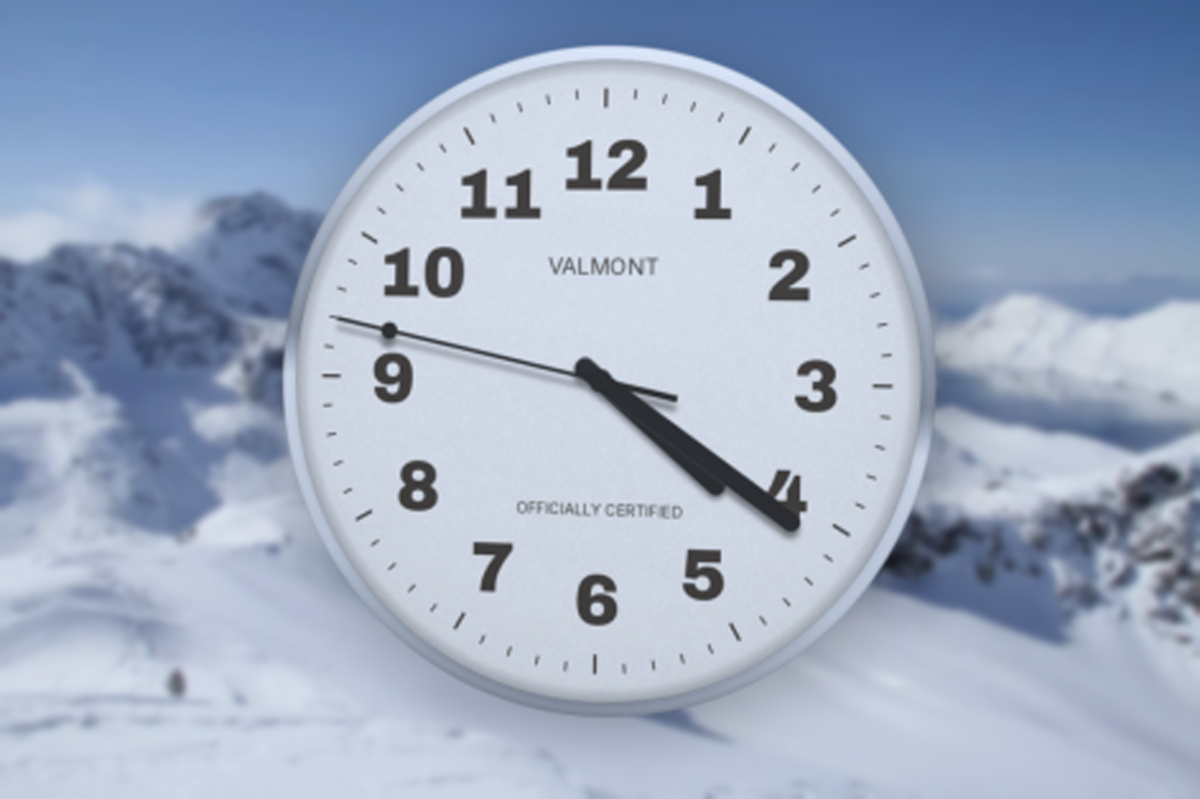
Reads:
{"hour": 4, "minute": 20, "second": 47}
